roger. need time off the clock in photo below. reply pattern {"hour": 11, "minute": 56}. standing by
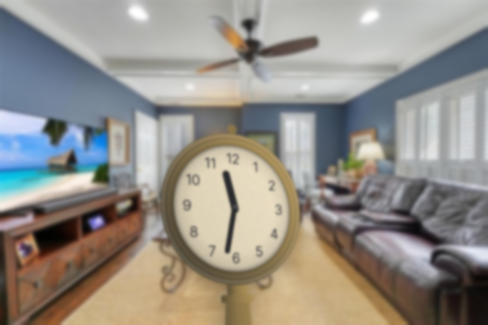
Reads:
{"hour": 11, "minute": 32}
